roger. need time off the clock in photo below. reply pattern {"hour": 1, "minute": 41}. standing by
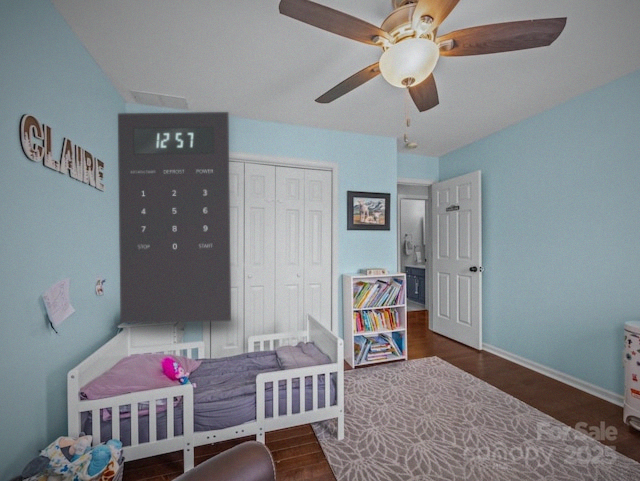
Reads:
{"hour": 12, "minute": 57}
